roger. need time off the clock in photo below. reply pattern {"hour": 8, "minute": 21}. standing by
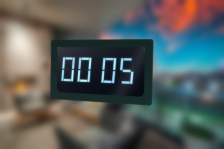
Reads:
{"hour": 0, "minute": 5}
